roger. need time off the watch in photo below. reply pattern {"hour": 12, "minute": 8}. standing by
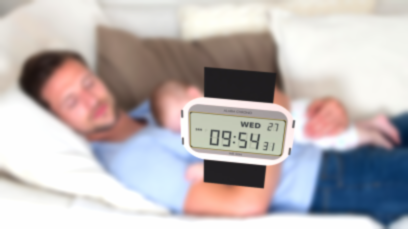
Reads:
{"hour": 9, "minute": 54}
